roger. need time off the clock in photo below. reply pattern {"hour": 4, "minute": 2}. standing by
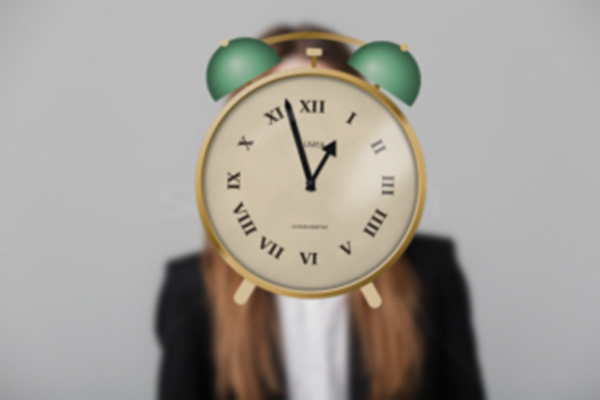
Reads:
{"hour": 12, "minute": 57}
